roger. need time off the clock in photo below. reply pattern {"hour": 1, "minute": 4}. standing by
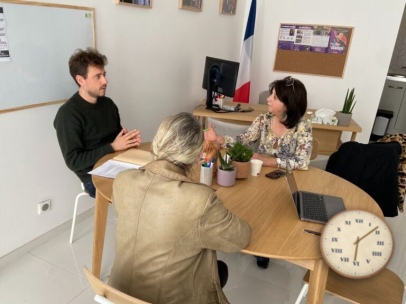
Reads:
{"hour": 6, "minute": 8}
